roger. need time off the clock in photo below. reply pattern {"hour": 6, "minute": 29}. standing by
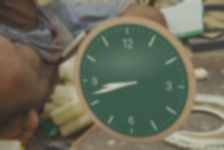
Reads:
{"hour": 8, "minute": 42}
